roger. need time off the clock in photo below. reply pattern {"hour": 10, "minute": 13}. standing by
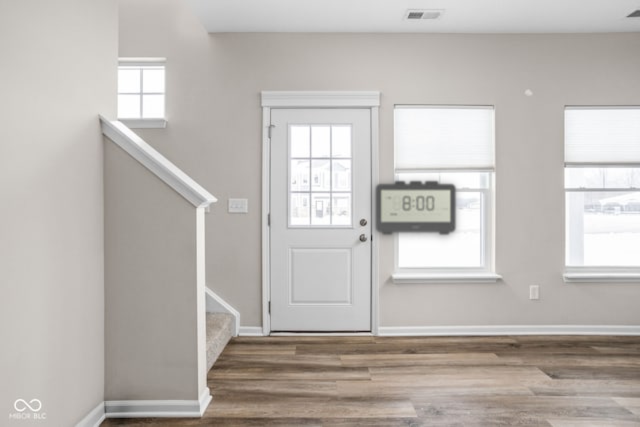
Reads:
{"hour": 8, "minute": 0}
